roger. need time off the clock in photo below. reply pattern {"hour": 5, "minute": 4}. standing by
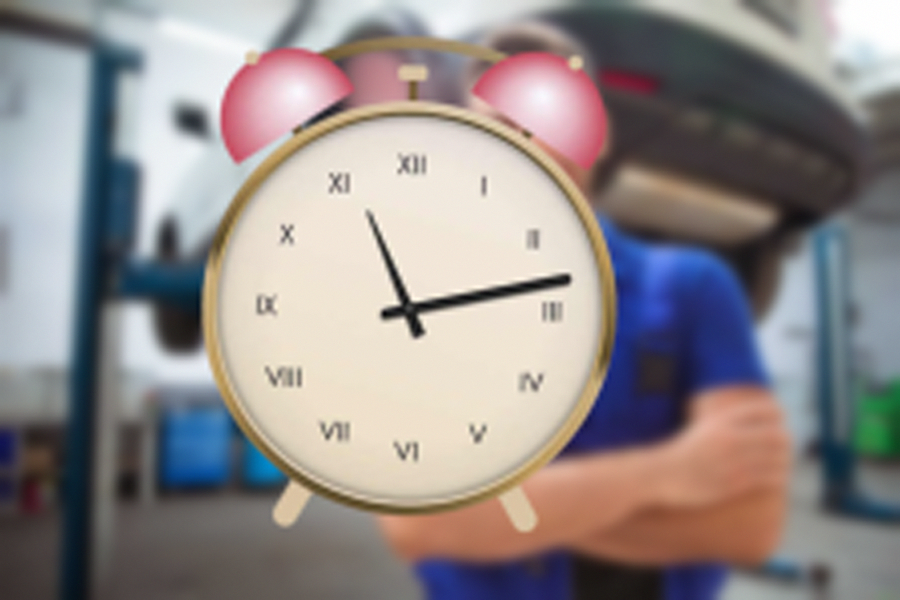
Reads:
{"hour": 11, "minute": 13}
